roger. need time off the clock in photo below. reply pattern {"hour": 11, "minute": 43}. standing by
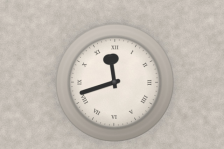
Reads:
{"hour": 11, "minute": 42}
